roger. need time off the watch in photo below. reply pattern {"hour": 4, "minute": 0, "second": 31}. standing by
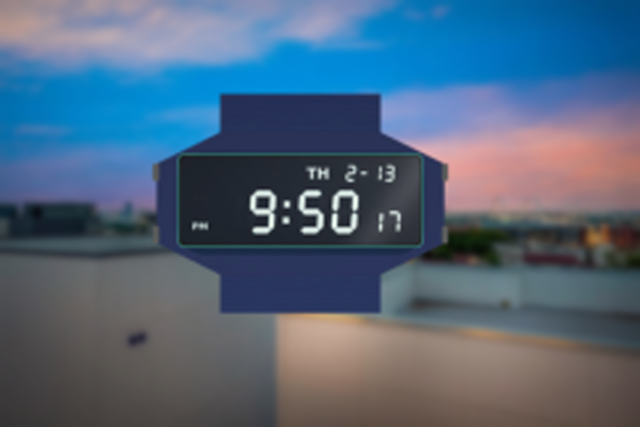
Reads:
{"hour": 9, "minute": 50, "second": 17}
